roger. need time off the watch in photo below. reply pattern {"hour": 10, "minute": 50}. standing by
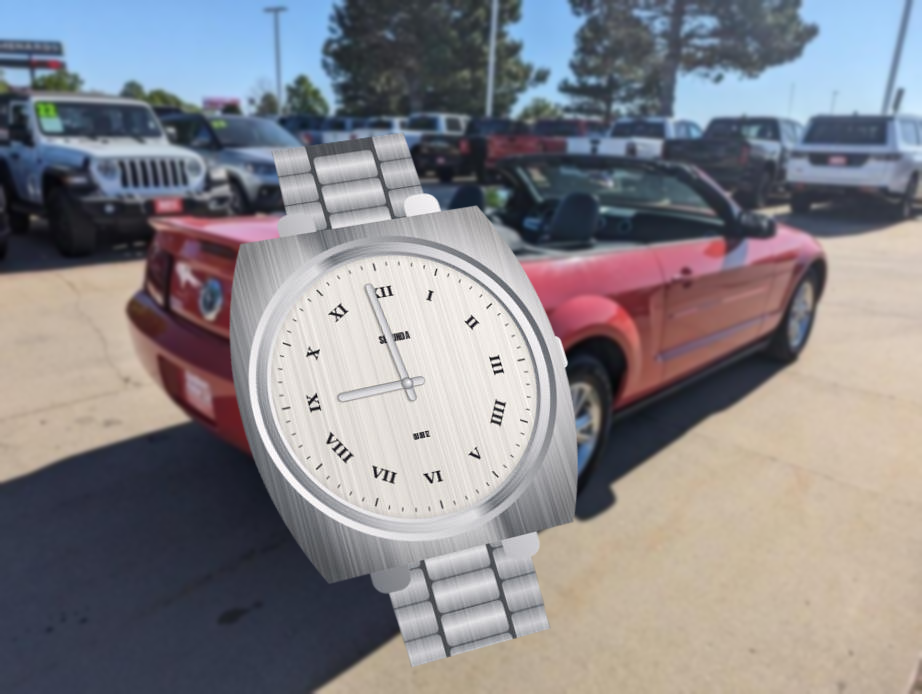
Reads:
{"hour": 8, "minute": 59}
